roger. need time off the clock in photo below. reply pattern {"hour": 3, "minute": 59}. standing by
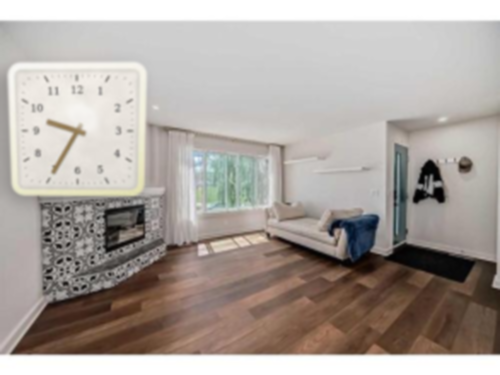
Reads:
{"hour": 9, "minute": 35}
